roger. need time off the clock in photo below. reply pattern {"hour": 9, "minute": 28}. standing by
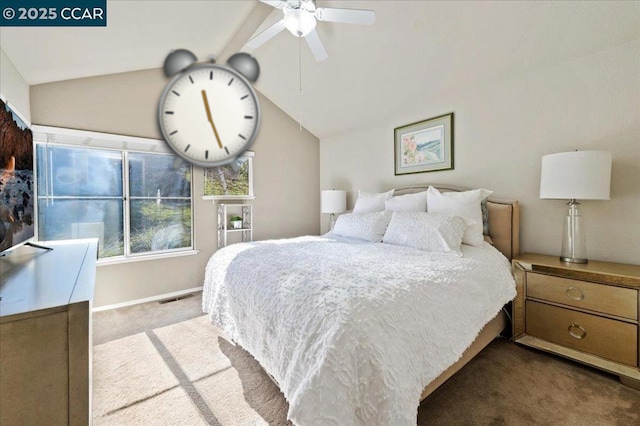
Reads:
{"hour": 11, "minute": 26}
